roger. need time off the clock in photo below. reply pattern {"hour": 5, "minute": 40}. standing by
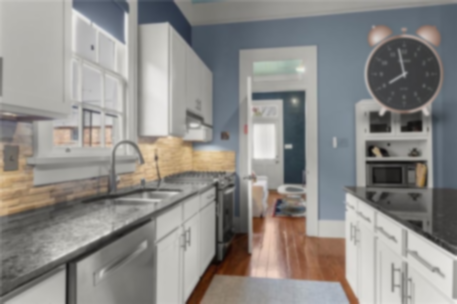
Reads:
{"hour": 7, "minute": 58}
